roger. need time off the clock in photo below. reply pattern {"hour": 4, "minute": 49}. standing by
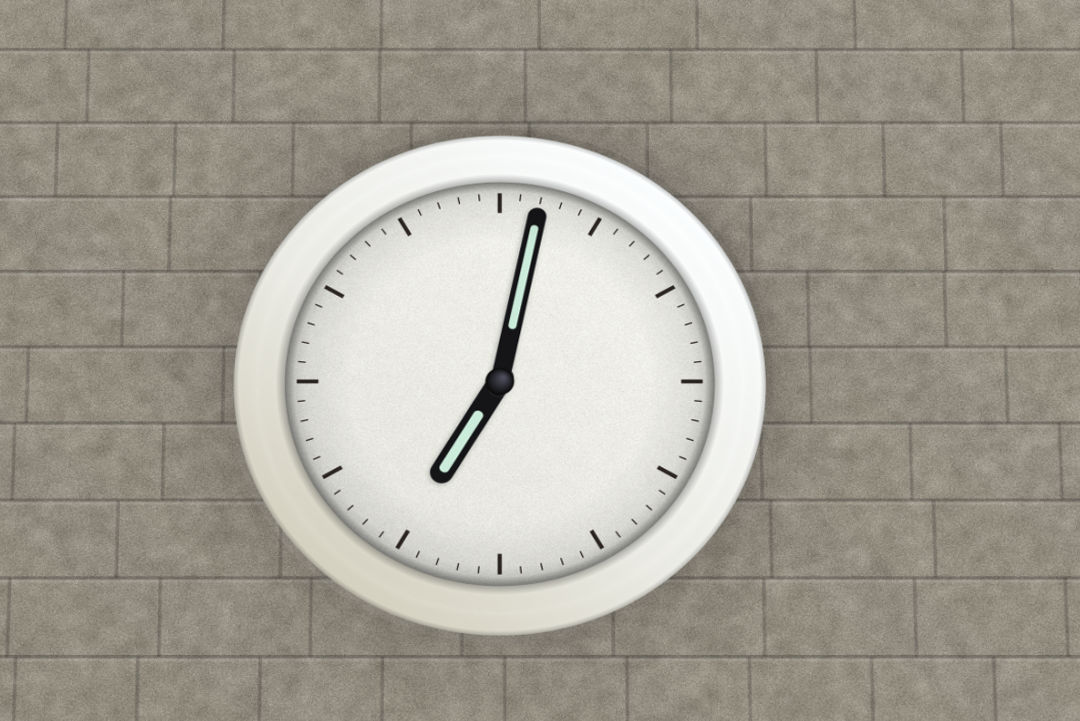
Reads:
{"hour": 7, "minute": 2}
